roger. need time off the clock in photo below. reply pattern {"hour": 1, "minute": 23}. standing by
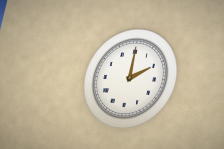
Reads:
{"hour": 2, "minute": 0}
